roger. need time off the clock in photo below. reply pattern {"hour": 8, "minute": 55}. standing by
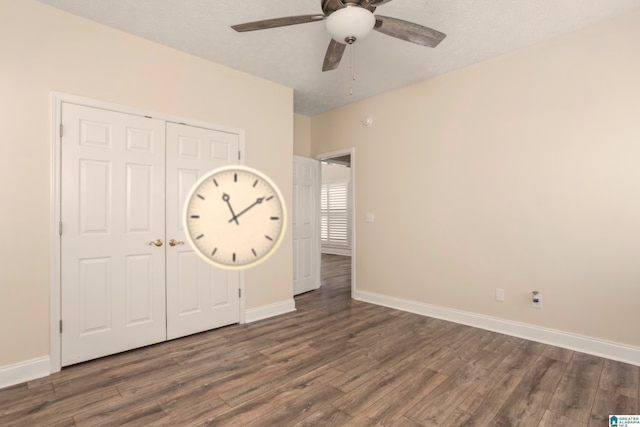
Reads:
{"hour": 11, "minute": 9}
